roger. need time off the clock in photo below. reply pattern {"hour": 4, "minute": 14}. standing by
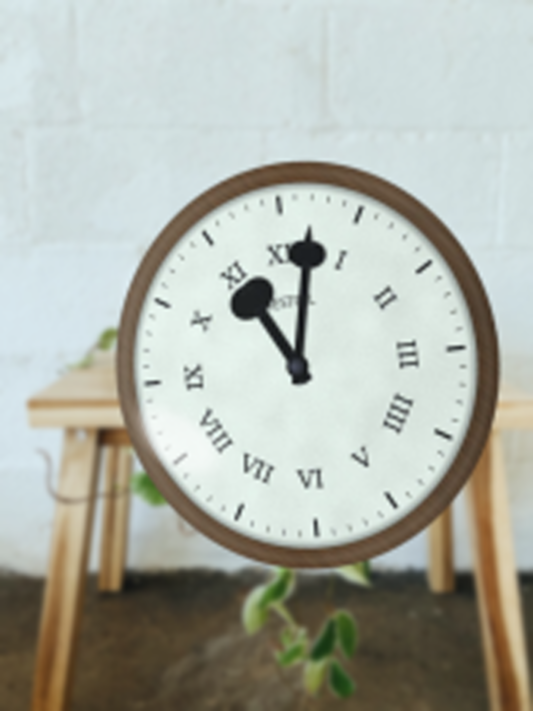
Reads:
{"hour": 11, "minute": 2}
